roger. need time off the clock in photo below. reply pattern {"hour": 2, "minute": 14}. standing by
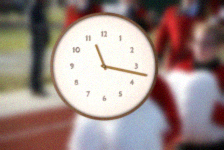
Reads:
{"hour": 11, "minute": 17}
